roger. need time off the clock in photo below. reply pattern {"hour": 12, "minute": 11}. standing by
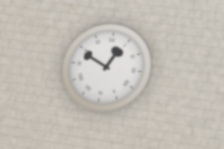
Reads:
{"hour": 12, "minute": 49}
